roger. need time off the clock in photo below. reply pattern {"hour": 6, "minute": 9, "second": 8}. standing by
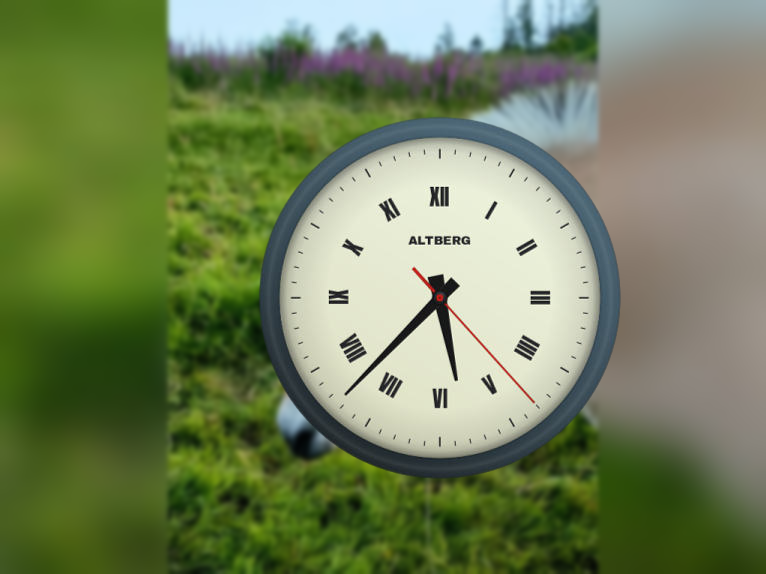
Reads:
{"hour": 5, "minute": 37, "second": 23}
